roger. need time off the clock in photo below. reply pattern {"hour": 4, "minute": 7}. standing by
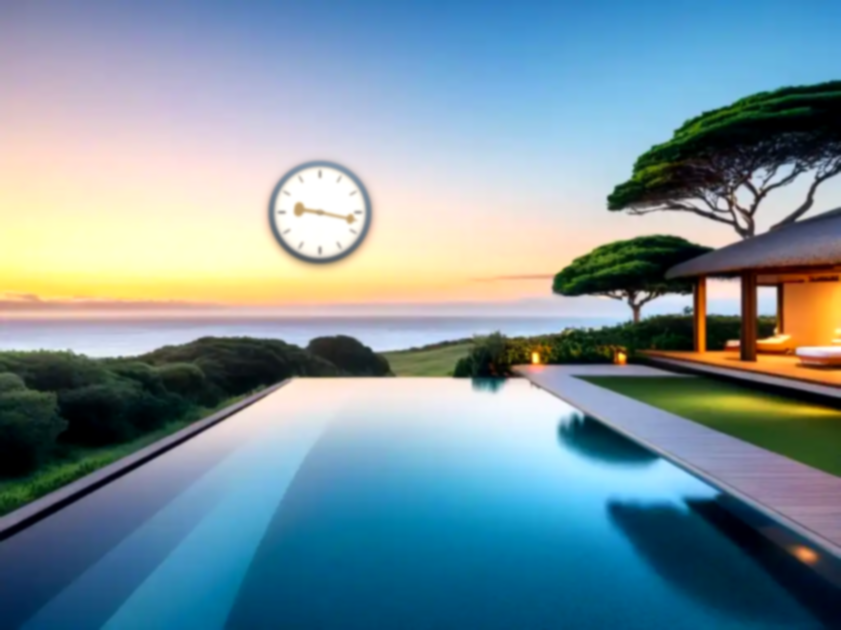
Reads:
{"hour": 9, "minute": 17}
